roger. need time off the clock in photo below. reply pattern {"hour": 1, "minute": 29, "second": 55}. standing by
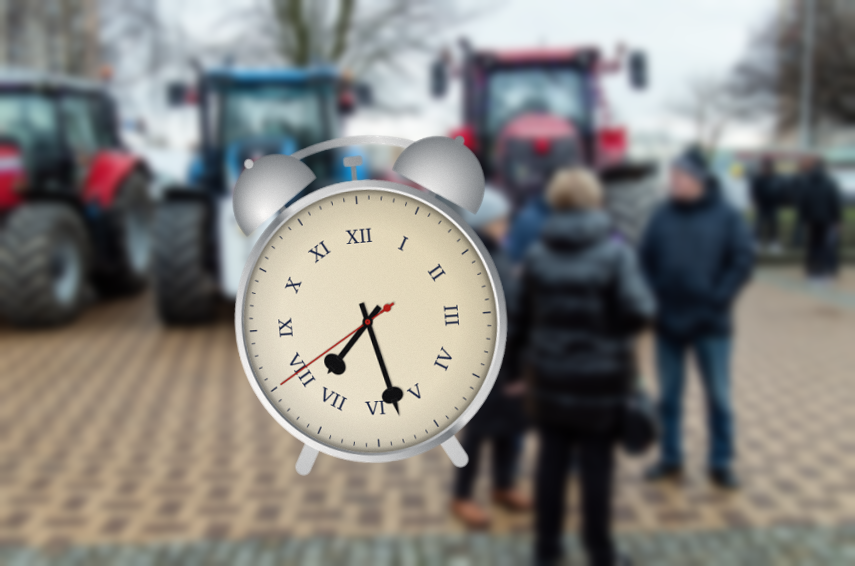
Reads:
{"hour": 7, "minute": 27, "second": 40}
